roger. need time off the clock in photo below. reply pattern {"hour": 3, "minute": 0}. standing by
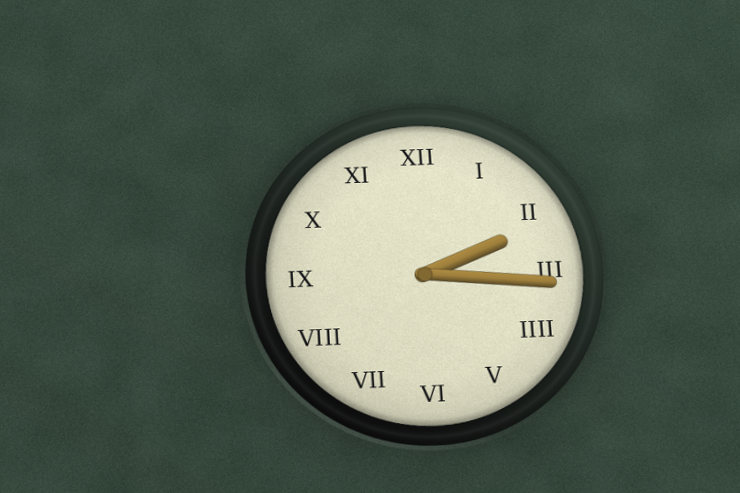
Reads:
{"hour": 2, "minute": 16}
